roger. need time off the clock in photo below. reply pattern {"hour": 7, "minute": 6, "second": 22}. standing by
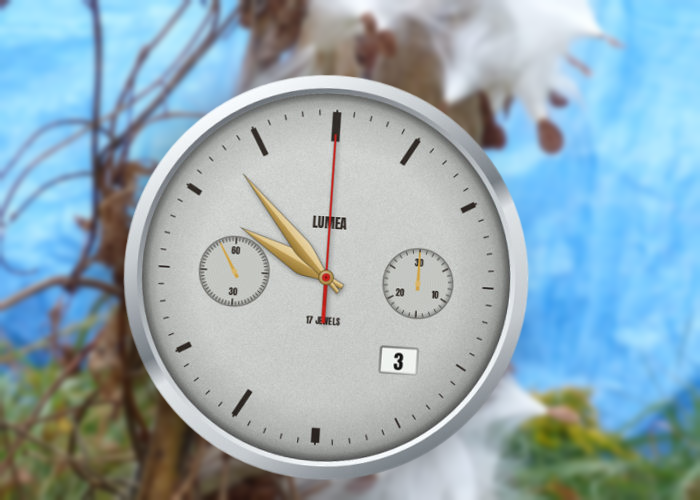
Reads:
{"hour": 9, "minute": 52, "second": 55}
